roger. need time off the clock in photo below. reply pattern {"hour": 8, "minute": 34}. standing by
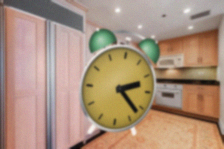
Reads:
{"hour": 2, "minute": 22}
